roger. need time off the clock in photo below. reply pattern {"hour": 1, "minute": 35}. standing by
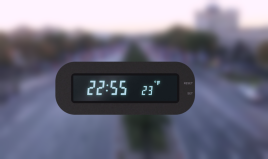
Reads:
{"hour": 22, "minute": 55}
